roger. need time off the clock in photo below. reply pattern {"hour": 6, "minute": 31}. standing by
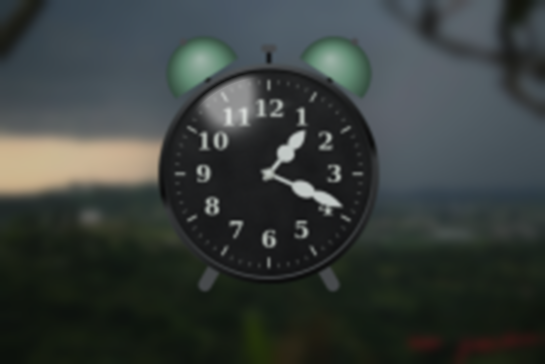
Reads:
{"hour": 1, "minute": 19}
